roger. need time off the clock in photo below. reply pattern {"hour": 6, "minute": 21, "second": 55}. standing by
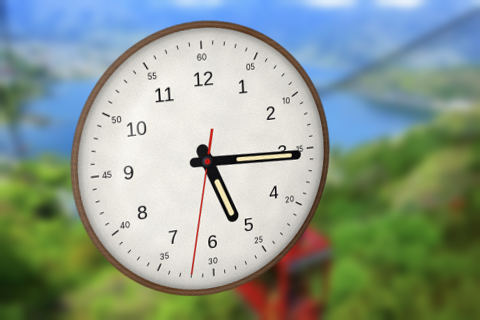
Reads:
{"hour": 5, "minute": 15, "second": 32}
